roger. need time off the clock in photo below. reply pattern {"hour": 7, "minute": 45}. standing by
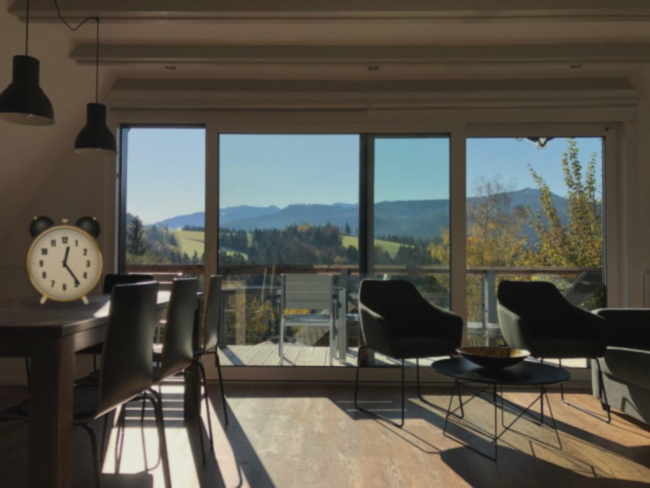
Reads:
{"hour": 12, "minute": 24}
